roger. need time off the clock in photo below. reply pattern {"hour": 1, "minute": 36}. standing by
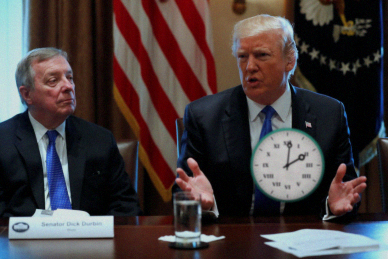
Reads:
{"hour": 2, "minute": 1}
